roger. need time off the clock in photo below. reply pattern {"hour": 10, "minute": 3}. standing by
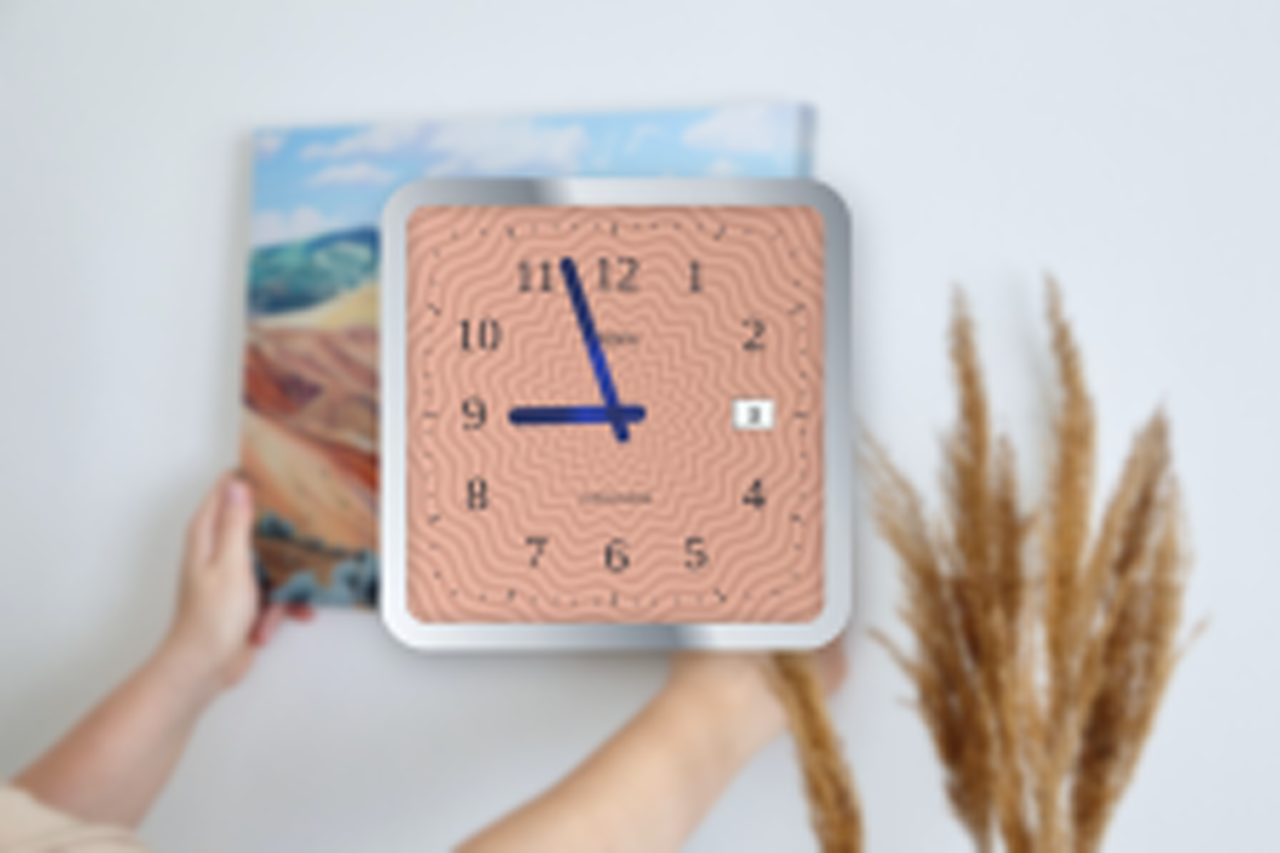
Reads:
{"hour": 8, "minute": 57}
